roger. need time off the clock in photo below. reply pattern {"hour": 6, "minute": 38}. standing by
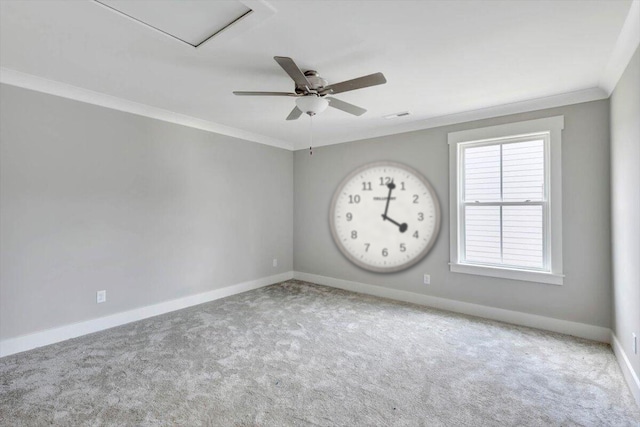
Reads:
{"hour": 4, "minute": 2}
